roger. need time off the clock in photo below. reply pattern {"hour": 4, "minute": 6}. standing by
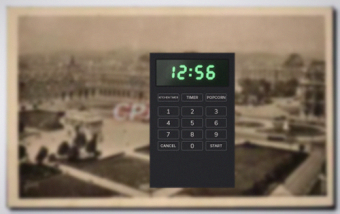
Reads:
{"hour": 12, "minute": 56}
